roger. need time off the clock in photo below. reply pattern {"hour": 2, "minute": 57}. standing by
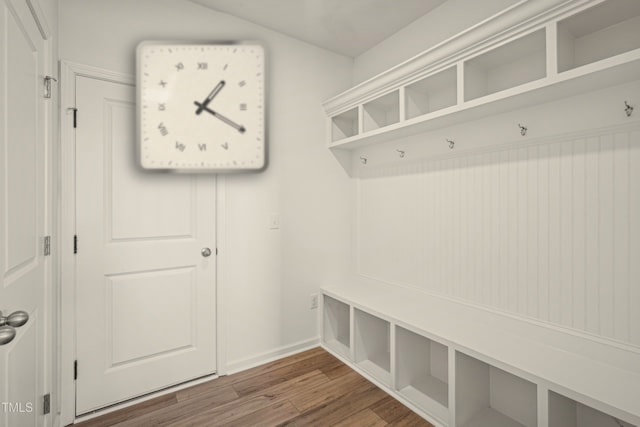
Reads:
{"hour": 1, "minute": 20}
